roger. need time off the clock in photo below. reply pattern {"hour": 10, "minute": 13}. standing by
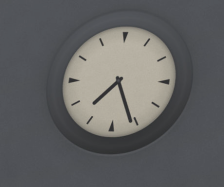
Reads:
{"hour": 7, "minute": 26}
